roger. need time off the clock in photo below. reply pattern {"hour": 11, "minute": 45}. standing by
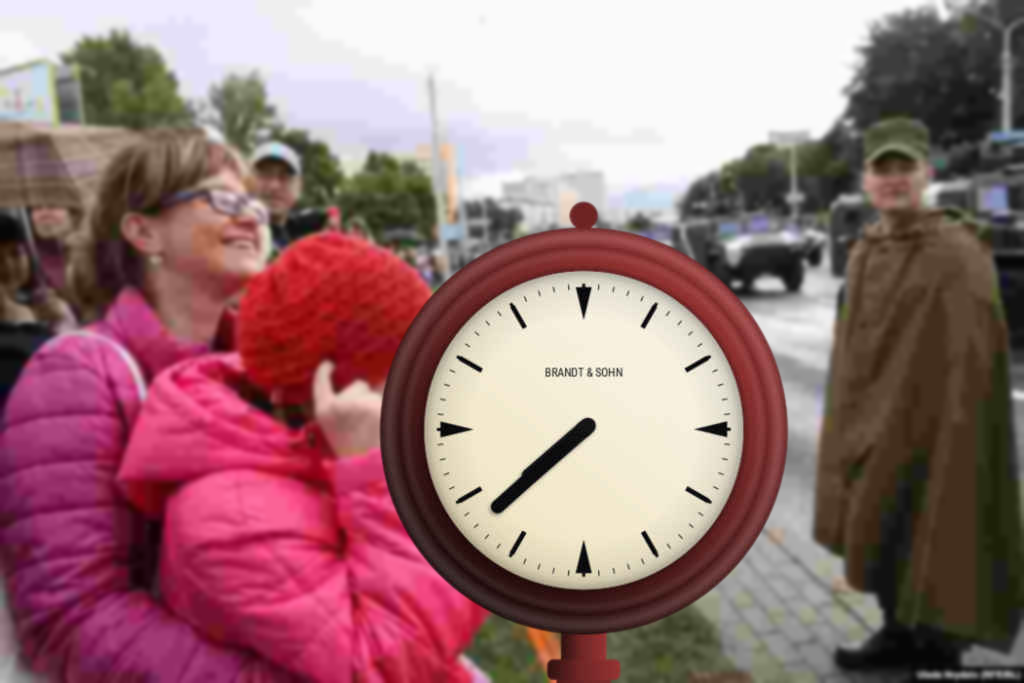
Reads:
{"hour": 7, "minute": 38}
